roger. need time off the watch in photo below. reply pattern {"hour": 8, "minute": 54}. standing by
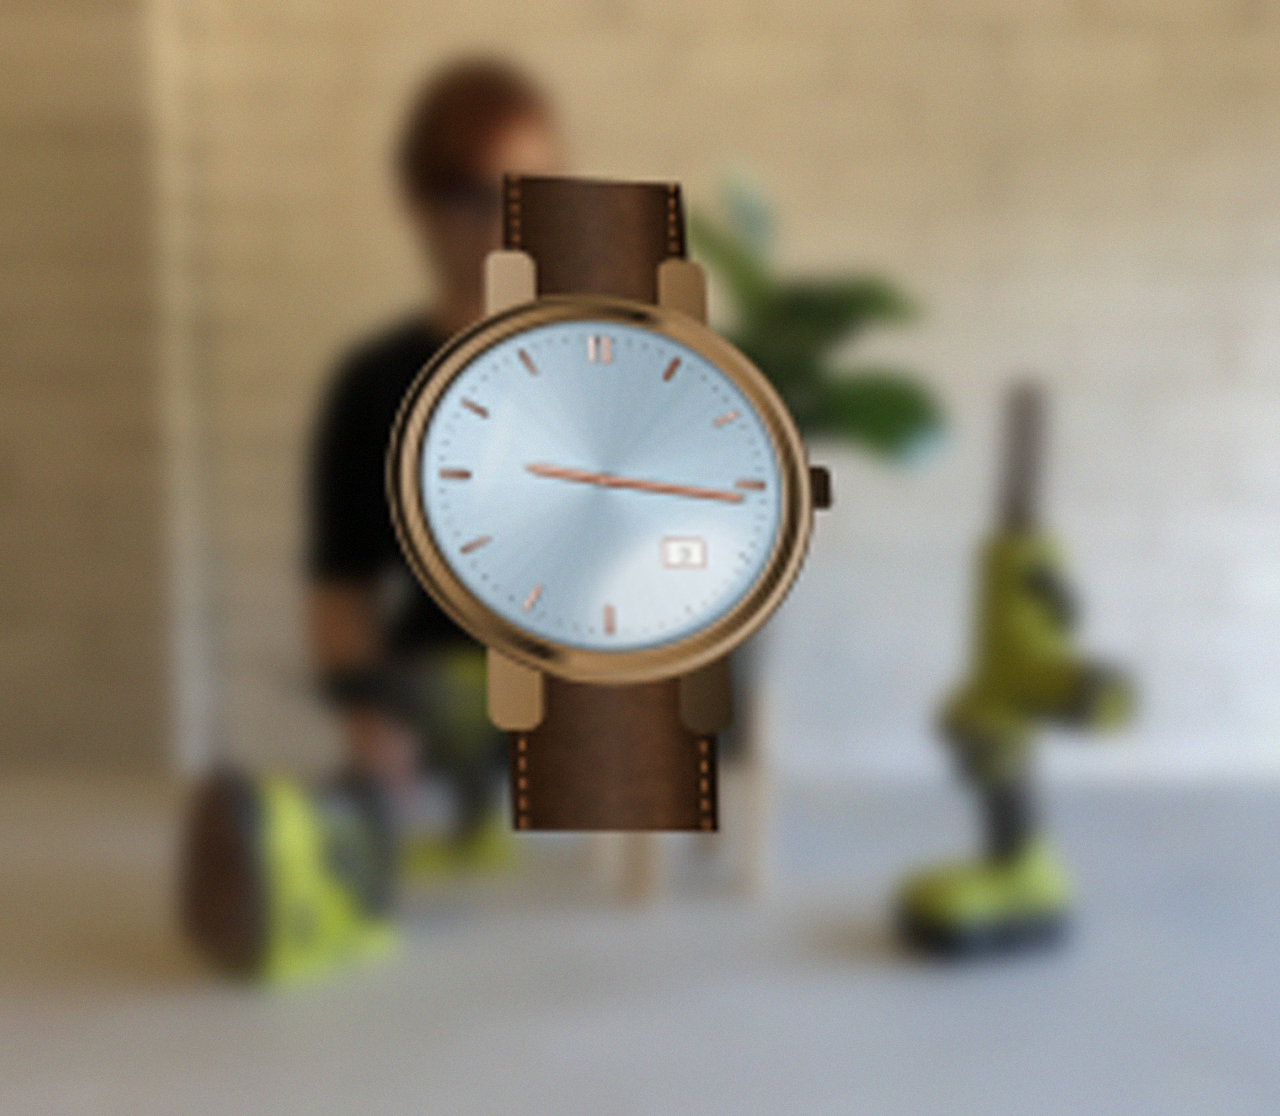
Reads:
{"hour": 9, "minute": 16}
